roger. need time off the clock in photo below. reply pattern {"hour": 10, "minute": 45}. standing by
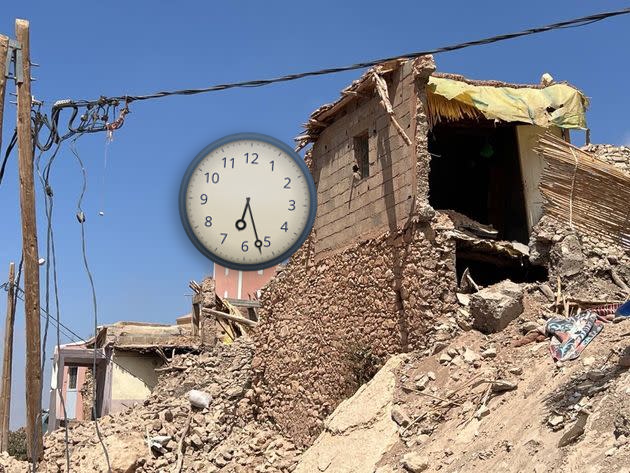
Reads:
{"hour": 6, "minute": 27}
